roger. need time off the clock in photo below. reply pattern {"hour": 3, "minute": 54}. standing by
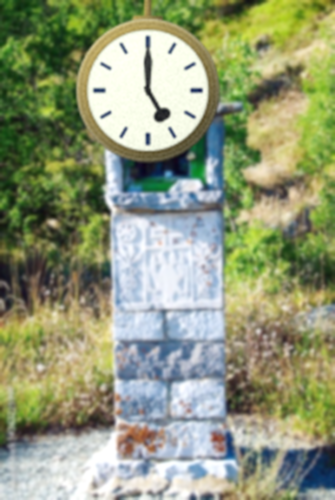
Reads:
{"hour": 5, "minute": 0}
